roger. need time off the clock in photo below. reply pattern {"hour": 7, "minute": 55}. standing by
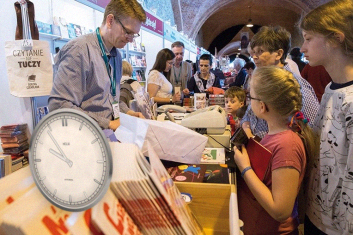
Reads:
{"hour": 9, "minute": 54}
